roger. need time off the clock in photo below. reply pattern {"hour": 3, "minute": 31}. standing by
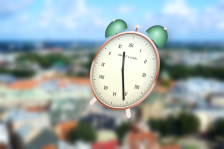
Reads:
{"hour": 11, "minute": 26}
